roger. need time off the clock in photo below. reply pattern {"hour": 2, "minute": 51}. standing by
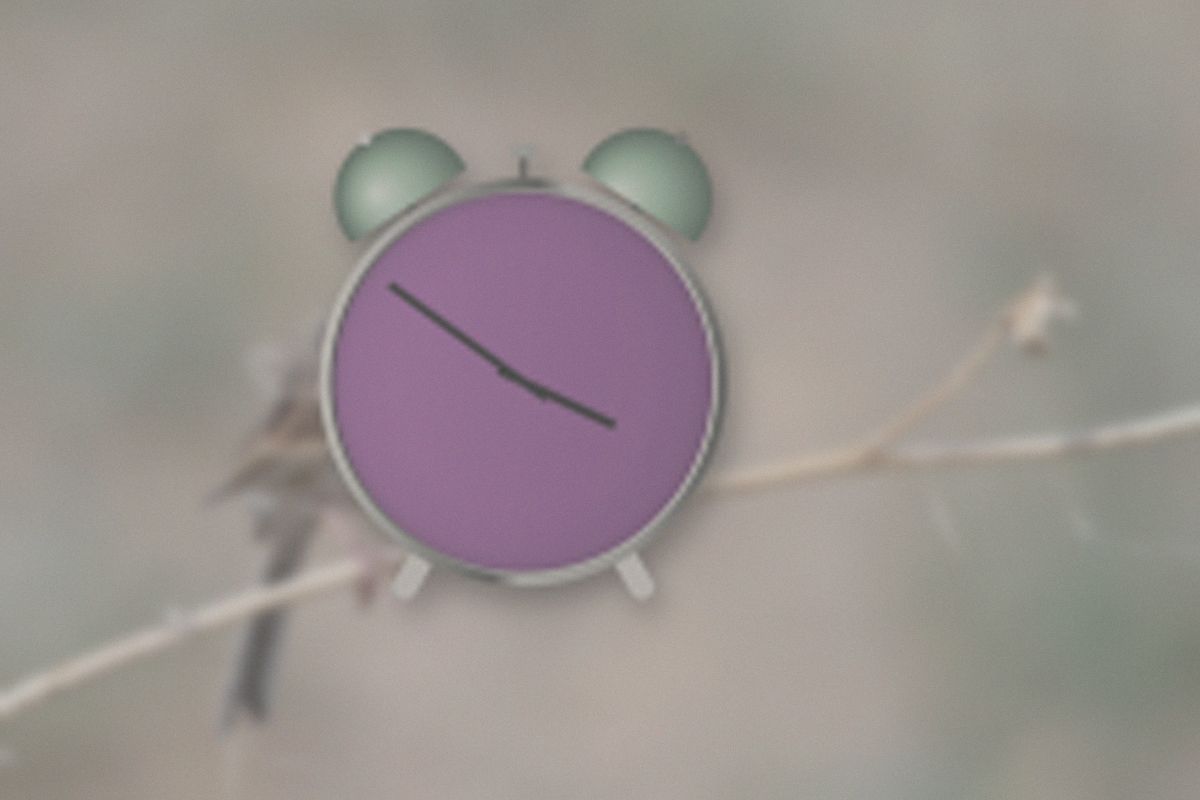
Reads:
{"hour": 3, "minute": 51}
